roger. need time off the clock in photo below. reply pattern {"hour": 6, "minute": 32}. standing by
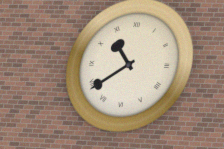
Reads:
{"hour": 10, "minute": 39}
